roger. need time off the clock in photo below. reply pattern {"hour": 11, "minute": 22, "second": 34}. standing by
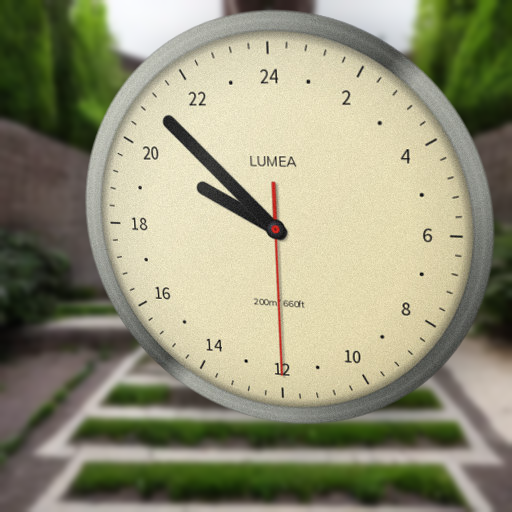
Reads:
{"hour": 19, "minute": 52, "second": 30}
